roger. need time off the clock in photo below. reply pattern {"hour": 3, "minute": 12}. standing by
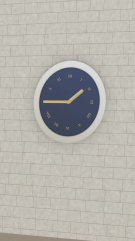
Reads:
{"hour": 1, "minute": 45}
